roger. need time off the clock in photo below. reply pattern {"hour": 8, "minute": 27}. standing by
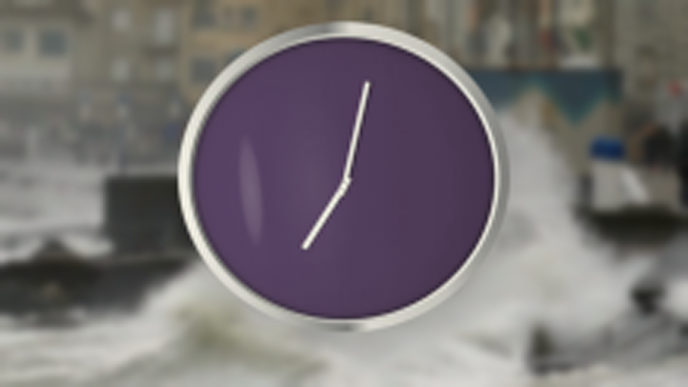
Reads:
{"hour": 7, "minute": 2}
